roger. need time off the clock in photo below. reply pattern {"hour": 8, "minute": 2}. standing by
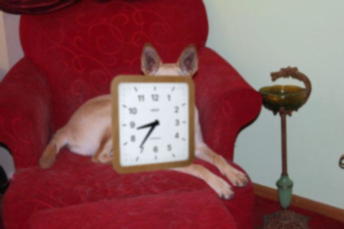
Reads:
{"hour": 8, "minute": 36}
